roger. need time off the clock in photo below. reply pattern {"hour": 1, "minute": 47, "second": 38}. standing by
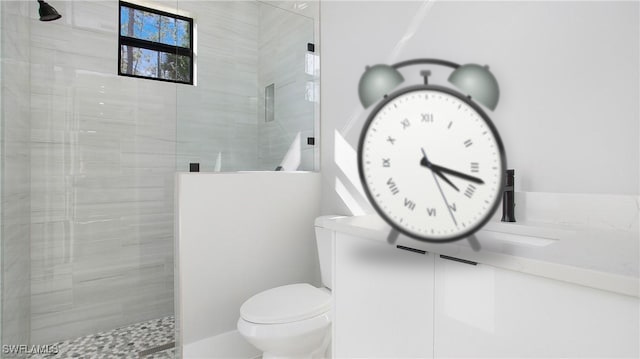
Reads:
{"hour": 4, "minute": 17, "second": 26}
